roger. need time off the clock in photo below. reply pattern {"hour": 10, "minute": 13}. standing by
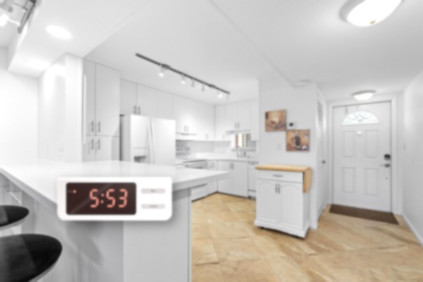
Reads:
{"hour": 5, "minute": 53}
